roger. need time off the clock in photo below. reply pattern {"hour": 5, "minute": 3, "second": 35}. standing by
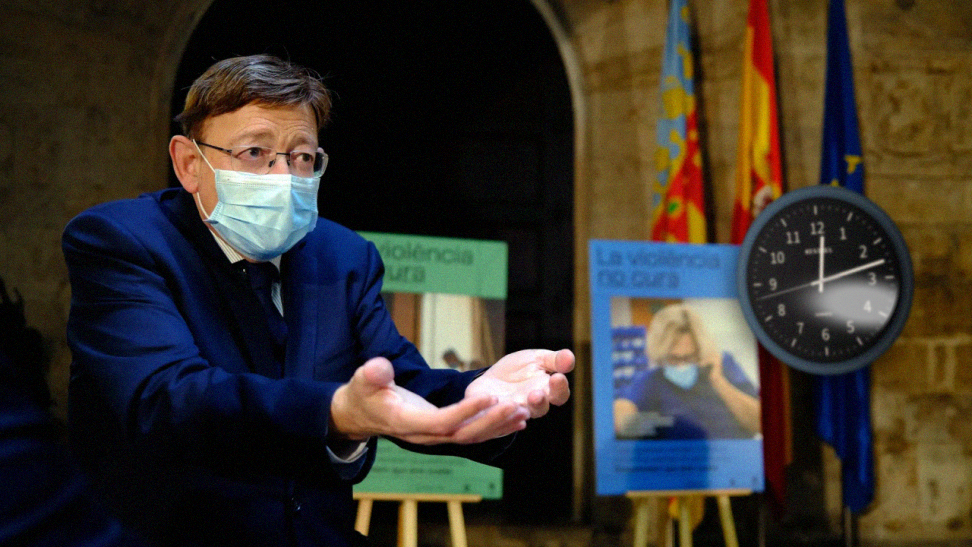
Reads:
{"hour": 12, "minute": 12, "second": 43}
